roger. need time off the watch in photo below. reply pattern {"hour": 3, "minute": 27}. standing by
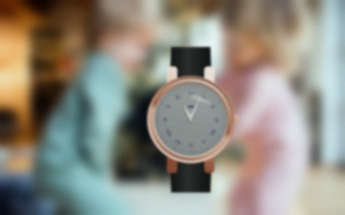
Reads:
{"hour": 11, "minute": 4}
